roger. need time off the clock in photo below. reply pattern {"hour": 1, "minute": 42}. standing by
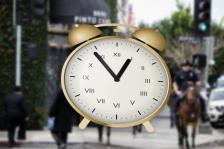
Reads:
{"hour": 12, "minute": 54}
